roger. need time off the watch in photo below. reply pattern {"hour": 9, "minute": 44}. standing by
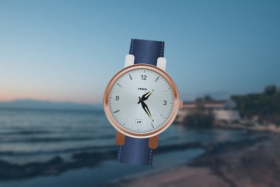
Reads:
{"hour": 1, "minute": 24}
